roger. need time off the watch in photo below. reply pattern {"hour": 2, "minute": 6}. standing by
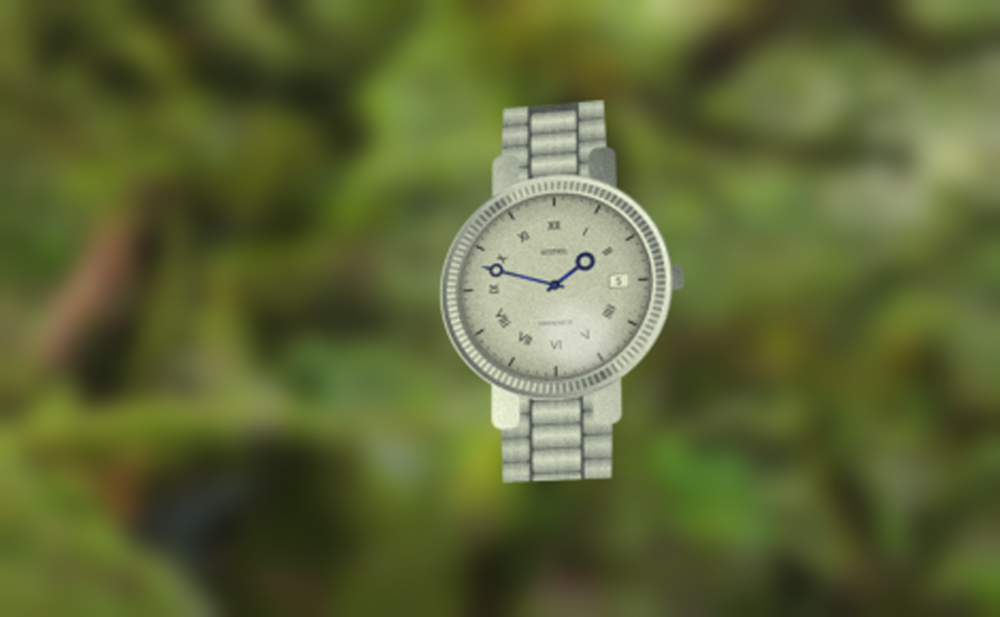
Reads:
{"hour": 1, "minute": 48}
